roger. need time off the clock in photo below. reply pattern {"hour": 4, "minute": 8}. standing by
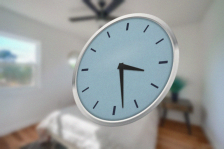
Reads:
{"hour": 3, "minute": 28}
